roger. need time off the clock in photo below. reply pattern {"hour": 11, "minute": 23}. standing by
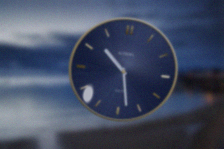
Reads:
{"hour": 10, "minute": 28}
